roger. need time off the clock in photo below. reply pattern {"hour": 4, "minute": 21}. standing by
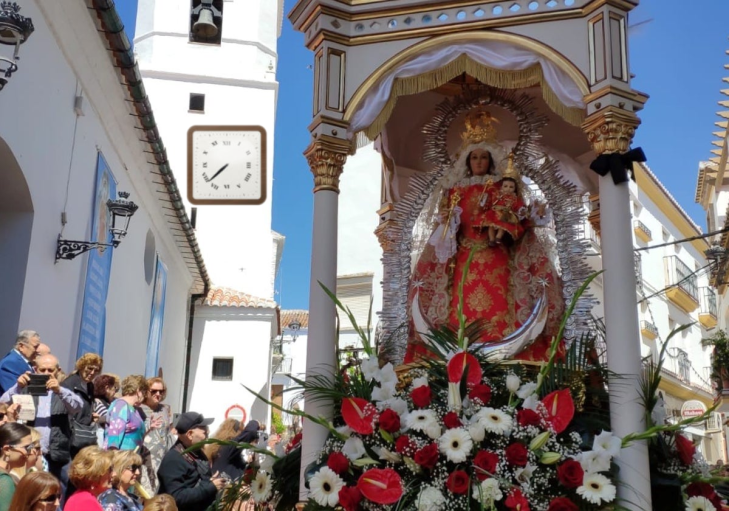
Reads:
{"hour": 7, "minute": 38}
